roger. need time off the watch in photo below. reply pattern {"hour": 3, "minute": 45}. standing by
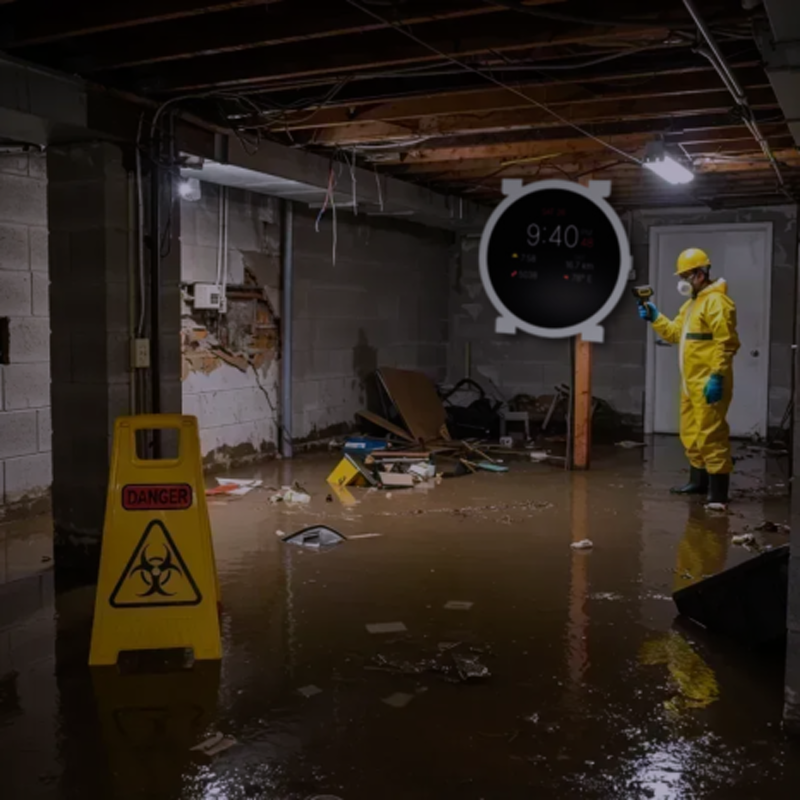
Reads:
{"hour": 9, "minute": 40}
